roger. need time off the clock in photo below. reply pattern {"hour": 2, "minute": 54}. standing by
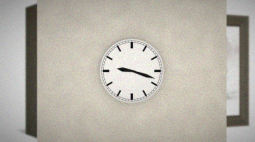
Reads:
{"hour": 9, "minute": 18}
